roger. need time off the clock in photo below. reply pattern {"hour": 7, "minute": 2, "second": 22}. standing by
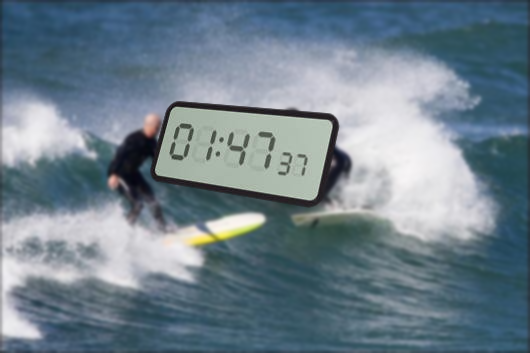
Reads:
{"hour": 1, "minute": 47, "second": 37}
